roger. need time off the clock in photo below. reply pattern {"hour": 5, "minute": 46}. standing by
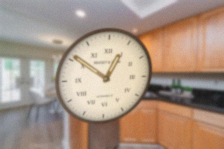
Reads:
{"hour": 12, "minute": 51}
